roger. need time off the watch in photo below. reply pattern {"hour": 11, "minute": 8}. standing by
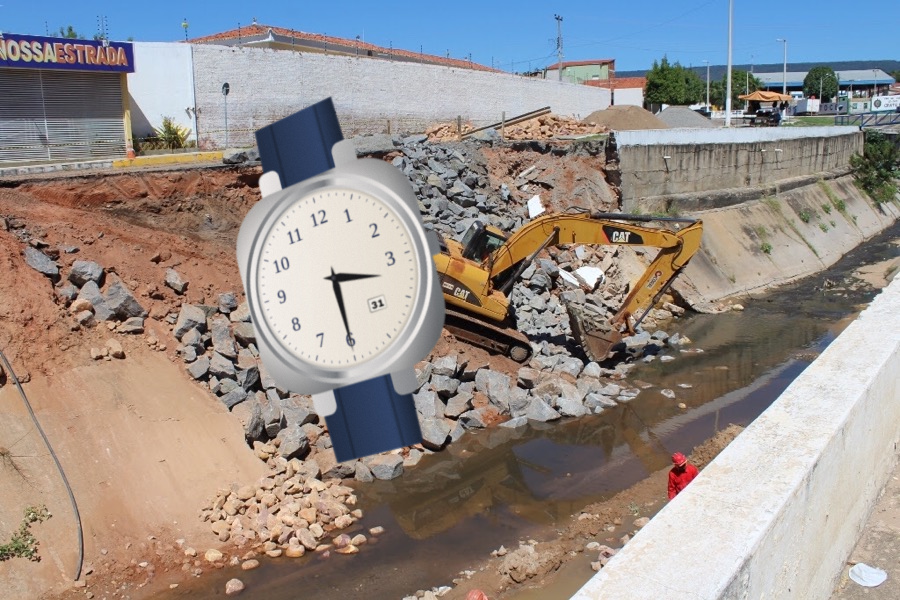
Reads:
{"hour": 3, "minute": 30}
